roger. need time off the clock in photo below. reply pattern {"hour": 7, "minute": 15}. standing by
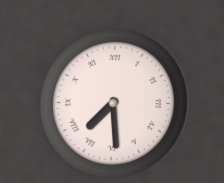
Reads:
{"hour": 7, "minute": 29}
